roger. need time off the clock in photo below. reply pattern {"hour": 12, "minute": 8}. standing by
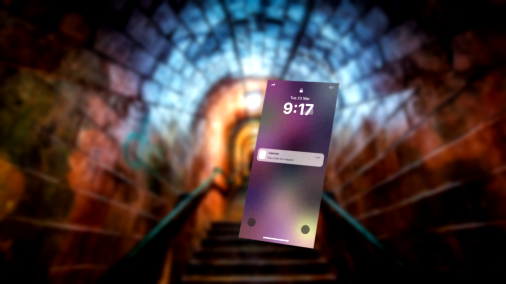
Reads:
{"hour": 9, "minute": 17}
